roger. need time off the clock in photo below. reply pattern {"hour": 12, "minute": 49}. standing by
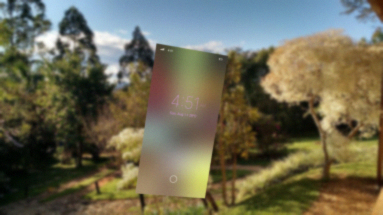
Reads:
{"hour": 4, "minute": 51}
